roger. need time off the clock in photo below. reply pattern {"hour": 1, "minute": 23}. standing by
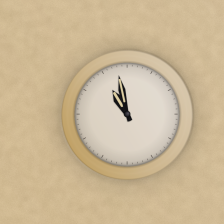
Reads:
{"hour": 10, "minute": 58}
